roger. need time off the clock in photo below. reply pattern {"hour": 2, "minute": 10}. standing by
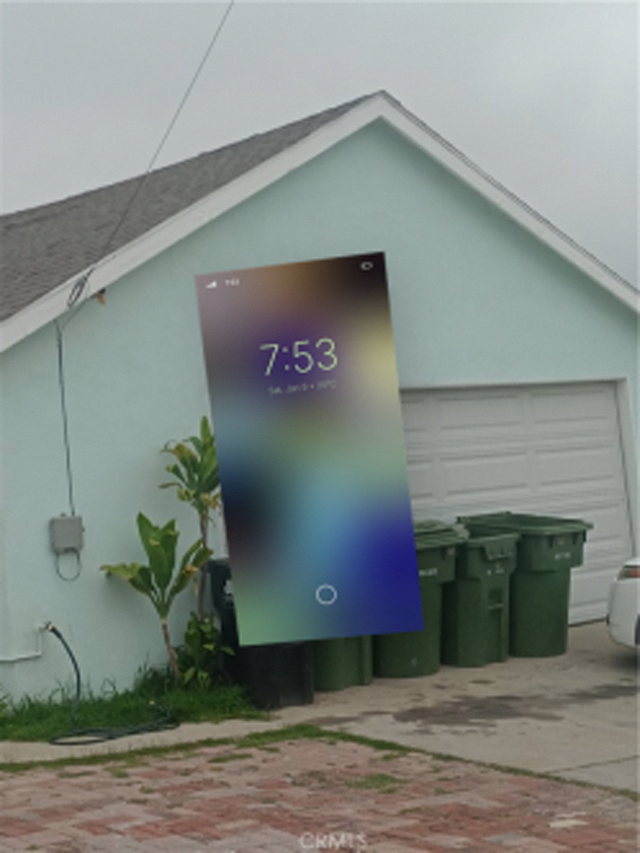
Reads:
{"hour": 7, "minute": 53}
